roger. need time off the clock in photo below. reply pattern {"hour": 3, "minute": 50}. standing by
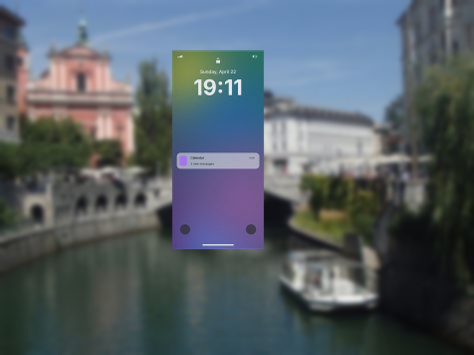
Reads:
{"hour": 19, "minute": 11}
